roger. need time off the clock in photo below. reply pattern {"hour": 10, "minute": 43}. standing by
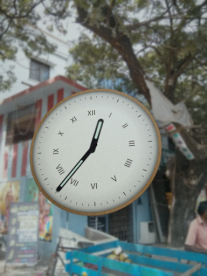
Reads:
{"hour": 12, "minute": 37}
